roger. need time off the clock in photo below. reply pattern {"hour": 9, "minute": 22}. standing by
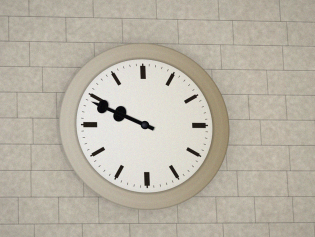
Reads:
{"hour": 9, "minute": 49}
